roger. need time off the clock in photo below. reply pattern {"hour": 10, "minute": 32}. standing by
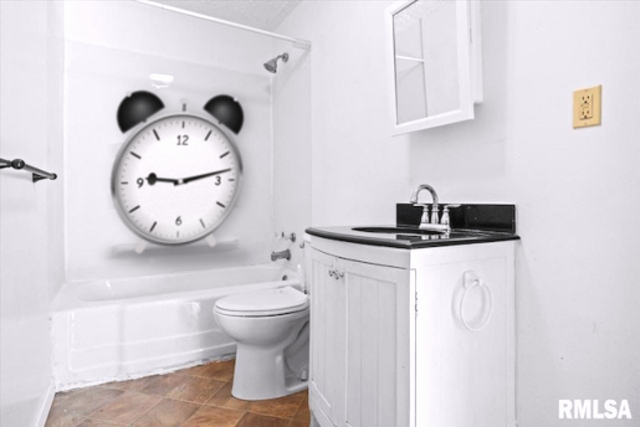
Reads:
{"hour": 9, "minute": 13}
